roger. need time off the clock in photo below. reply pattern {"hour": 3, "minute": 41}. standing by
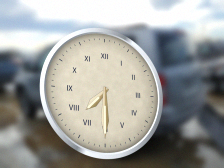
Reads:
{"hour": 7, "minute": 30}
